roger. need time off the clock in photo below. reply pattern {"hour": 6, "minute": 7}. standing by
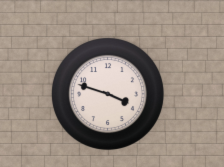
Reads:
{"hour": 3, "minute": 48}
